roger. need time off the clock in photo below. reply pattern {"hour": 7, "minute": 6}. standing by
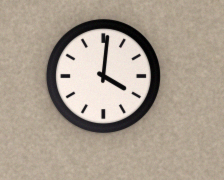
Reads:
{"hour": 4, "minute": 1}
